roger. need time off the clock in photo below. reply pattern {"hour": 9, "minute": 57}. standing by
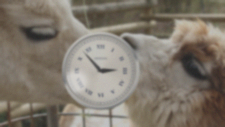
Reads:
{"hour": 2, "minute": 53}
